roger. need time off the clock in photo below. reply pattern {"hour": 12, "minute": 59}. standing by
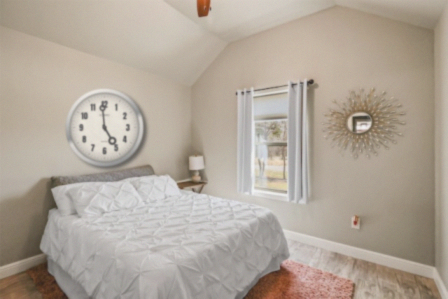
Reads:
{"hour": 4, "minute": 59}
